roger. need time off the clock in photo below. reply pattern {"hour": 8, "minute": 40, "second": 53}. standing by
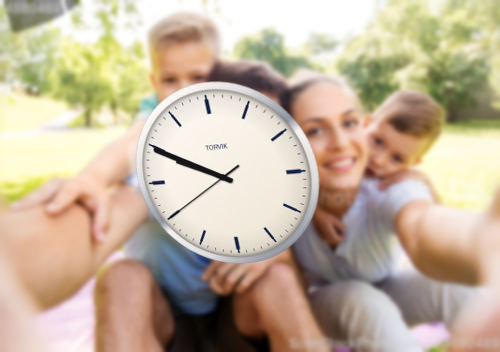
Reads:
{"hour": 9, "minute": 49, "second": 40}
